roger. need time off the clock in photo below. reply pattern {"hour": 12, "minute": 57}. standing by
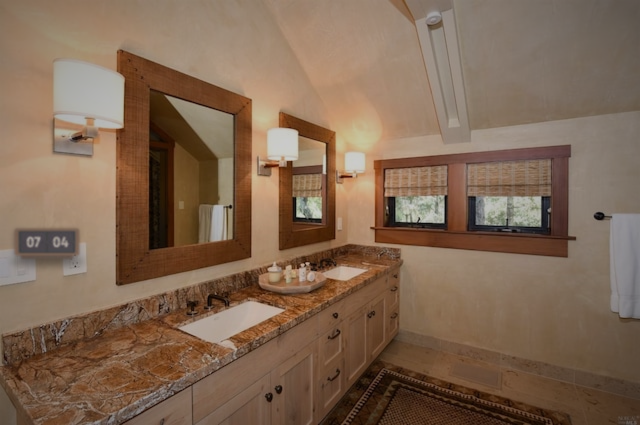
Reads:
{"hour": 7, "minute": 4}
